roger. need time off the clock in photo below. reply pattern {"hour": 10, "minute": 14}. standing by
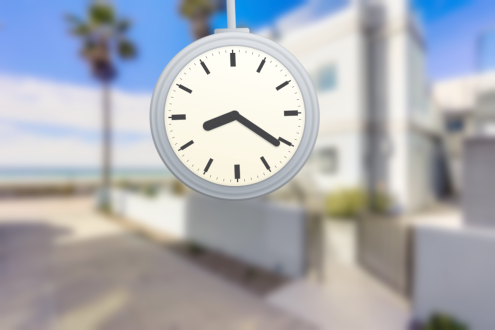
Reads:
{"hour": 8, "minute": 21}
